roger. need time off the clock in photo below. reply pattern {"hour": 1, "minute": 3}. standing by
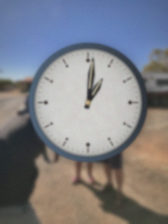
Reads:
{"hour": 1, "minute": 1}
